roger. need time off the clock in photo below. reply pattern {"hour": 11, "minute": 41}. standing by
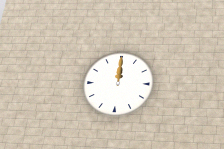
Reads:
{"hour": 12, "minute": 0}
